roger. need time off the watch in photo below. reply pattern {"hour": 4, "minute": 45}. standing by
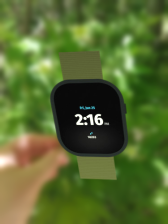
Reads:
{"hour": 2, "minute": 16}
